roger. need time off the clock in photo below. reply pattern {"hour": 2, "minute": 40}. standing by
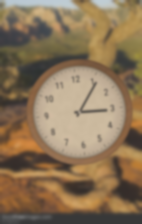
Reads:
{"hour": 3, "minute": 6}
